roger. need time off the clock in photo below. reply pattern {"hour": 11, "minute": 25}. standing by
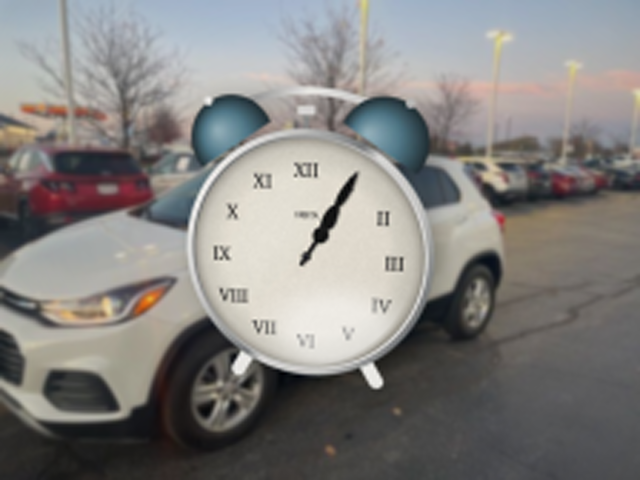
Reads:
{"hour": 1, "minute": 5}
